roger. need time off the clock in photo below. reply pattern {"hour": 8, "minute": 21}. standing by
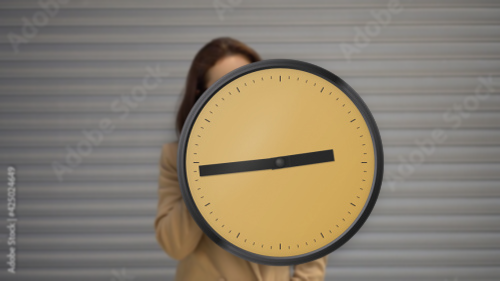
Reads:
{"hour": 2, "minute": 44}
